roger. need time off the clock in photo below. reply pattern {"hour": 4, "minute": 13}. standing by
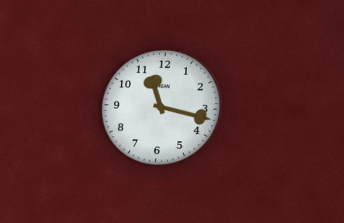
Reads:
{"hour": 11, "minute": 17}
